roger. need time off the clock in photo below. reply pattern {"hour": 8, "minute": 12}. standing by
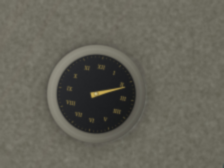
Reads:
{"hour": 2, "minute": 11}
